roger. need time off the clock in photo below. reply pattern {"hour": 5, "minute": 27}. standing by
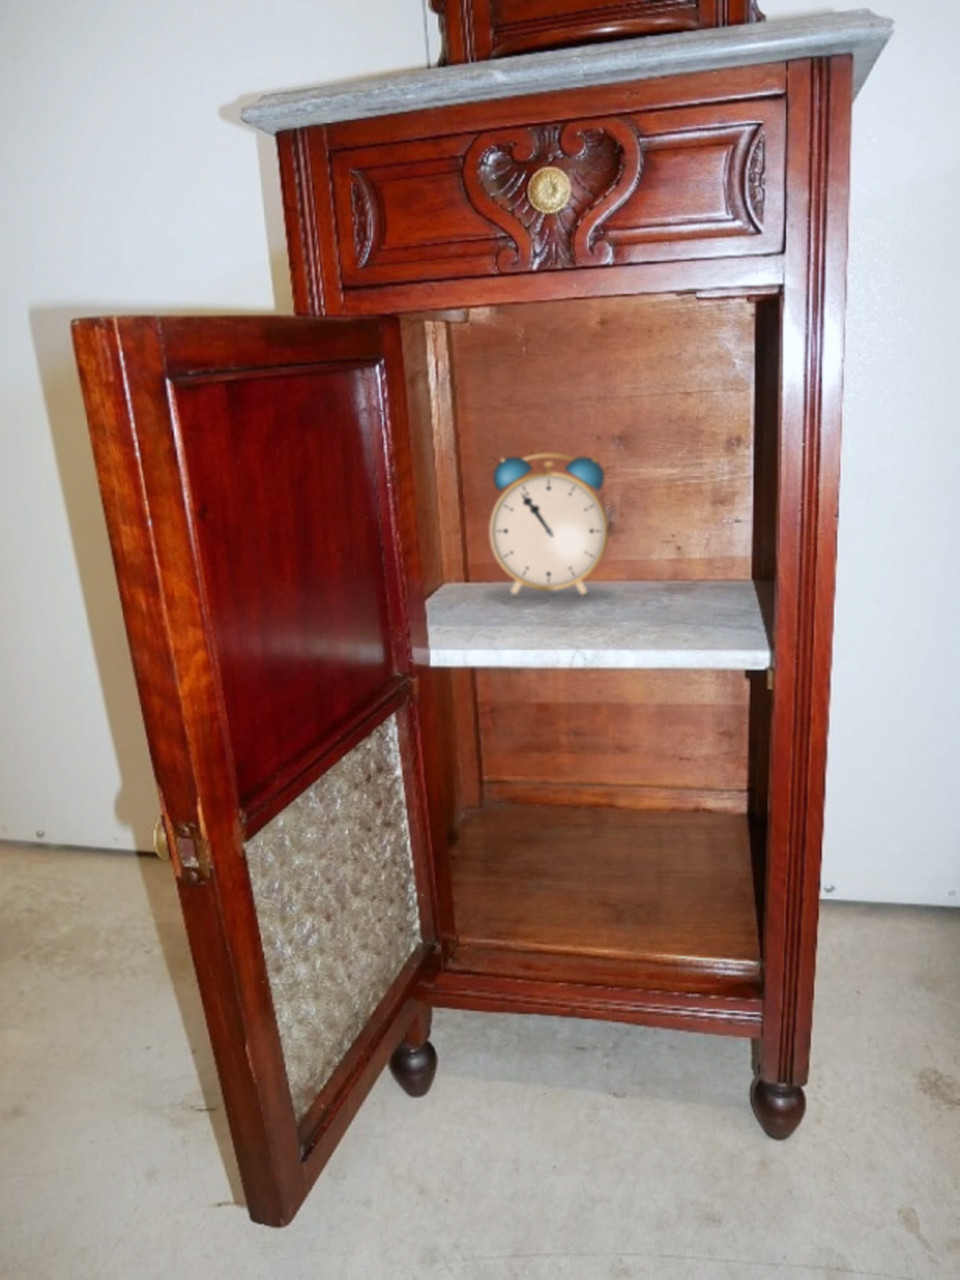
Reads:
{"hour": 10, "minute": 54}
